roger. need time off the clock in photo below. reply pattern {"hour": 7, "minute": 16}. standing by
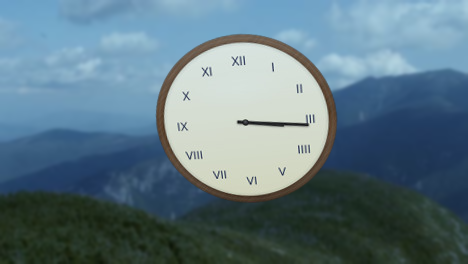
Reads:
{"hour": 3, "minute": 16}
